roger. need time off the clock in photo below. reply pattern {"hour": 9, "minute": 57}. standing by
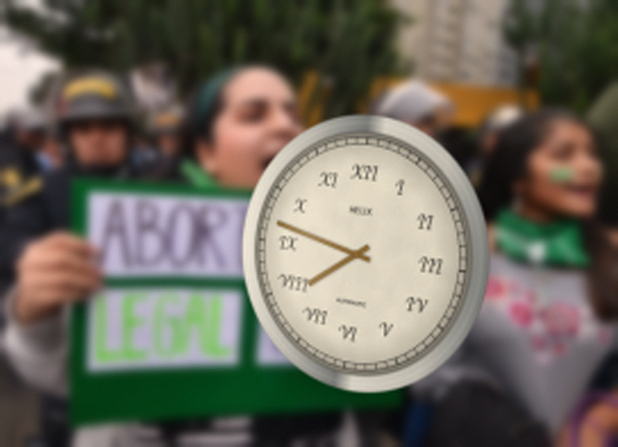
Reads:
{"hour": 7, "minute": 47}
